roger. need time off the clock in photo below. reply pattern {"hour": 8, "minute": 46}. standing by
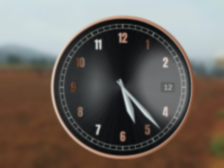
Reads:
{"hour": 5, "minute": 23}
